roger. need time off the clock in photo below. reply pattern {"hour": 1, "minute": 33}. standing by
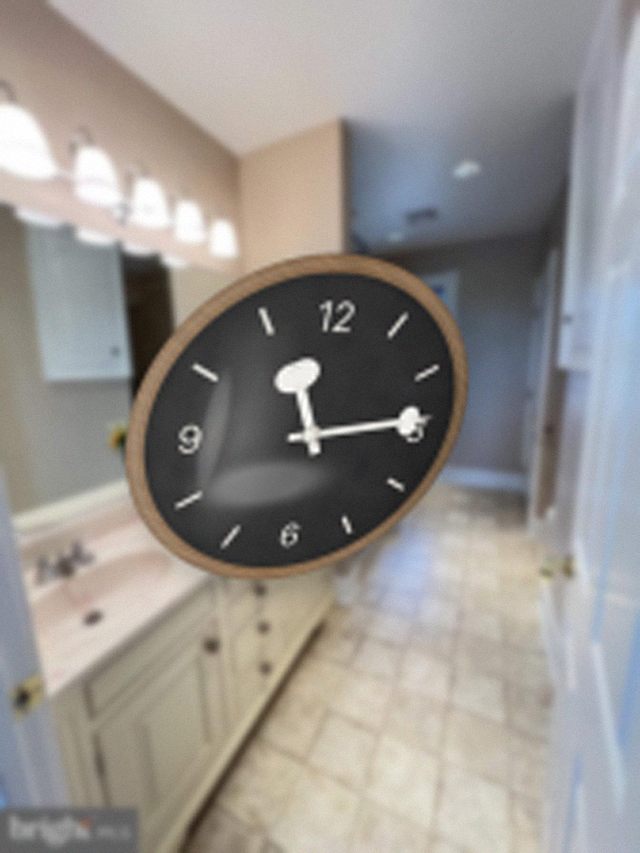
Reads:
{"hour": 11, "minute": 14}
